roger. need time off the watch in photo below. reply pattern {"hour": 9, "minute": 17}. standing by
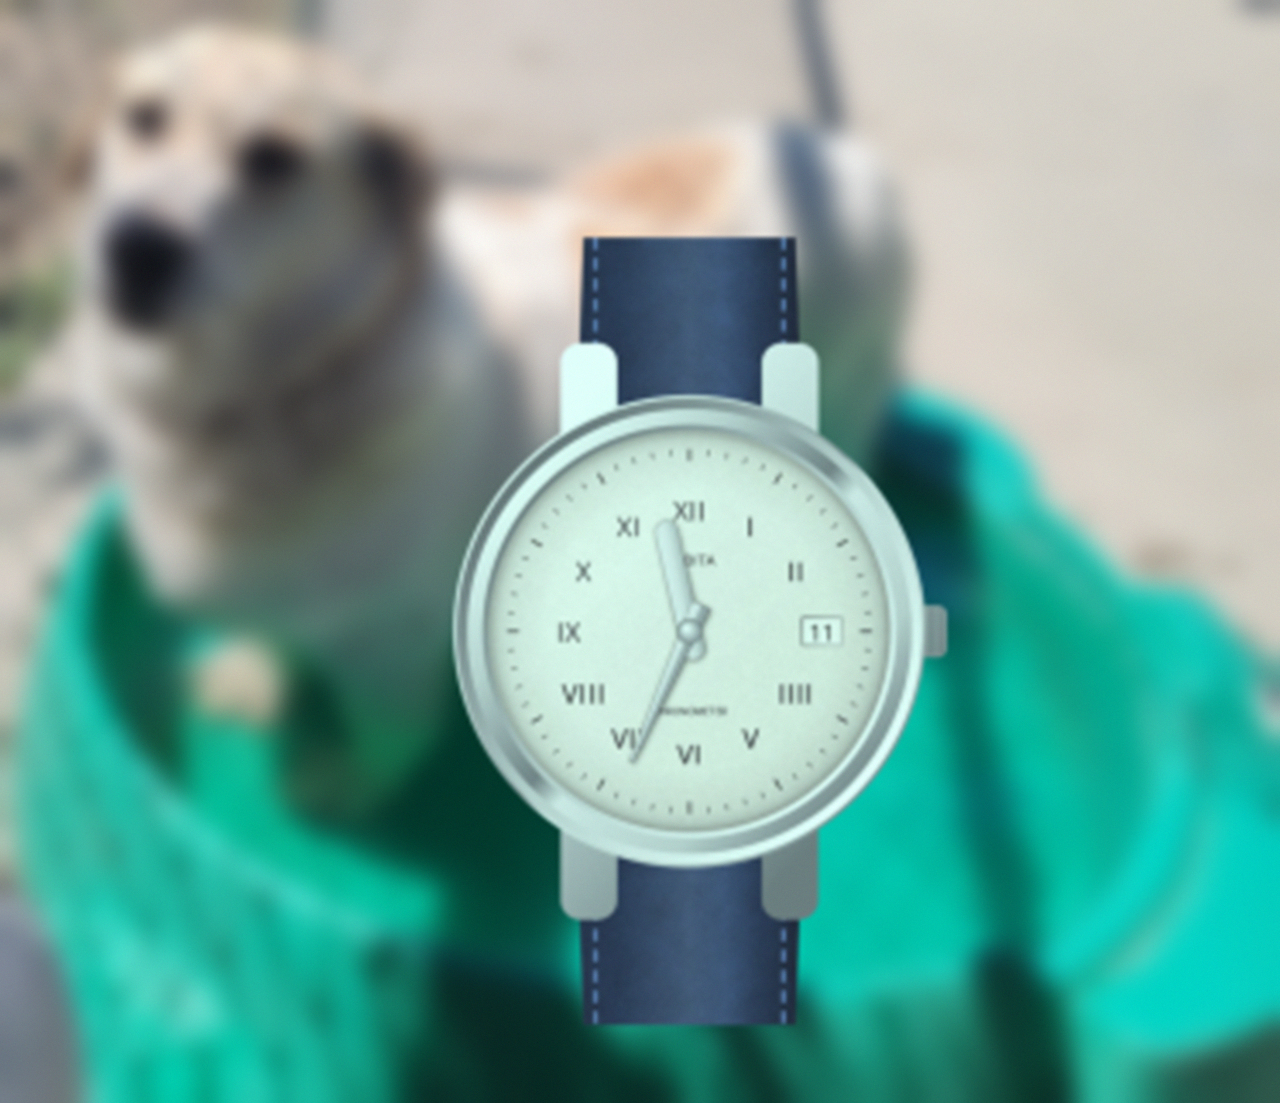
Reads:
{"hour": 11, "minute": 34}
